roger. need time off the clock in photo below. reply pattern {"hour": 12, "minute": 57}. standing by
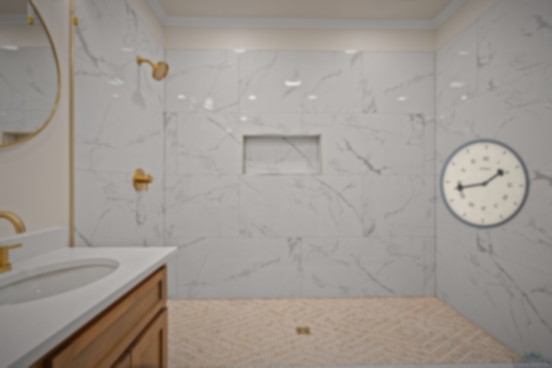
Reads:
{"hour": 1, "minute": 43}
